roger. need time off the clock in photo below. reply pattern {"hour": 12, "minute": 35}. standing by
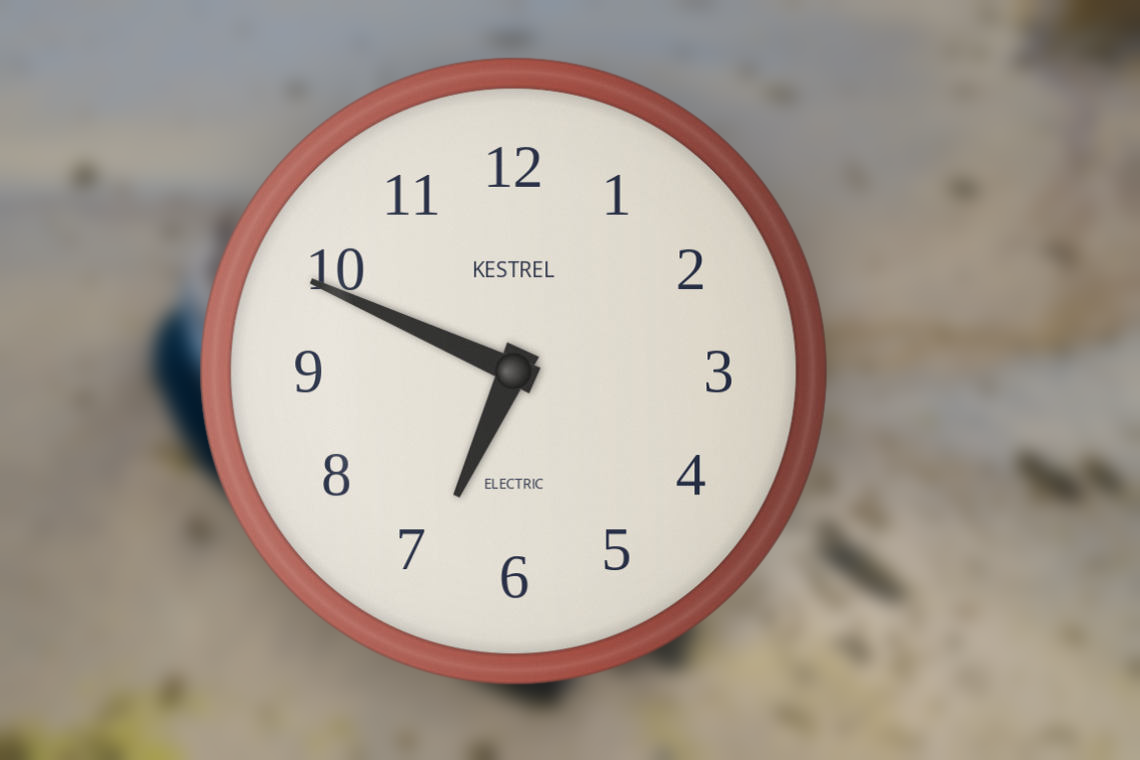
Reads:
{"hour": 6, "minute": 49}
